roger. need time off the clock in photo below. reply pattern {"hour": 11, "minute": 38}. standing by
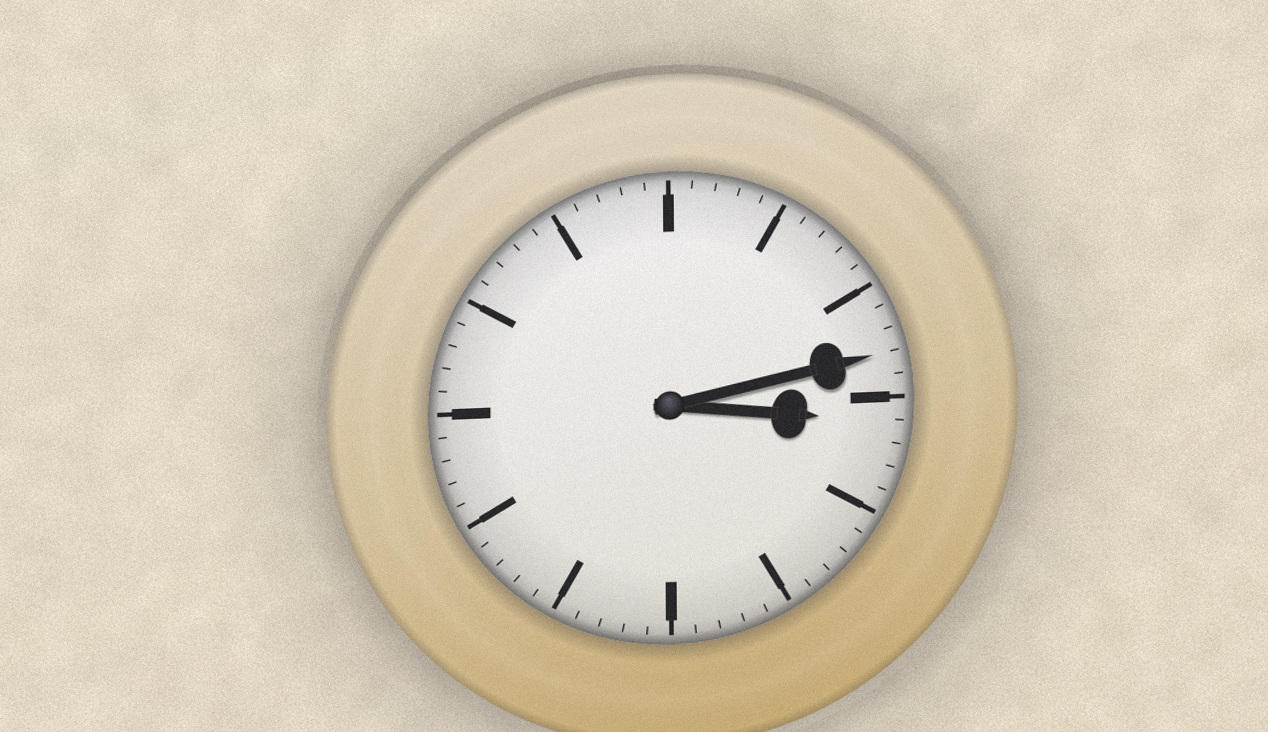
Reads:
{"hour": 3, "minute": 13}
